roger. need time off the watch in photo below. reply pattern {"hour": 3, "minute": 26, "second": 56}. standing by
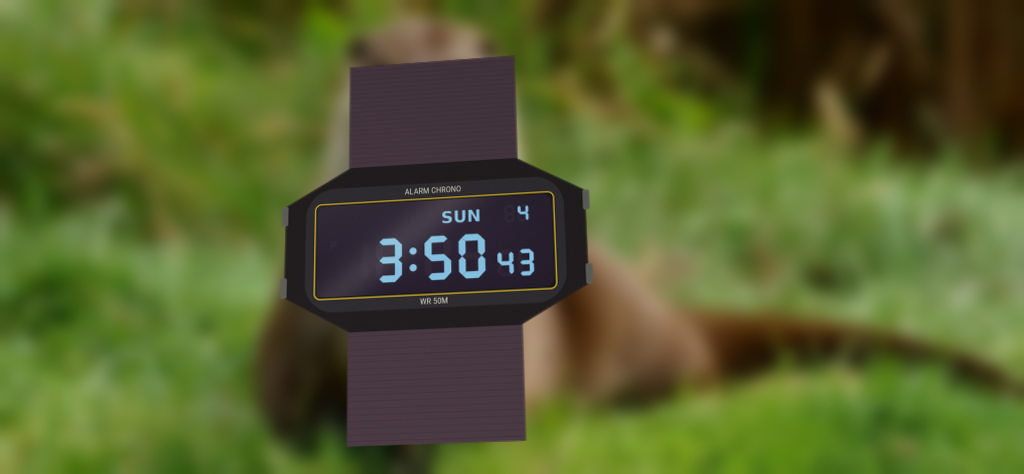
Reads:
{"hour": 3, "minute": 50, "second": 43}
